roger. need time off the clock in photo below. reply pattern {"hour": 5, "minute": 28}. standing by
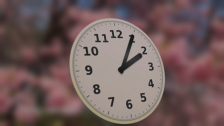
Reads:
{"hour": 2, "minute": 5}
